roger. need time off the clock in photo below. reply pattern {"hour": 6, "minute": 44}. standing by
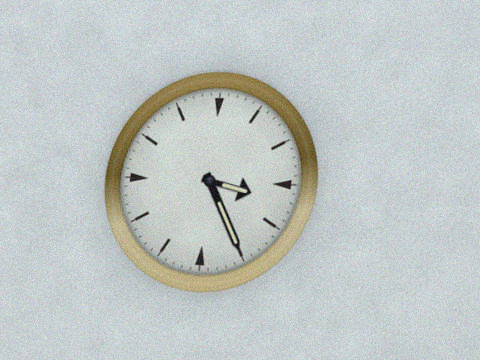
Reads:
{"hour": 3, "minute": 25}
